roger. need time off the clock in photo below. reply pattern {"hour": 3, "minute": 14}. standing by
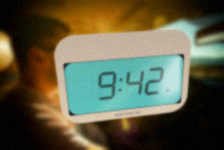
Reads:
{"hour": 9, "minute": 42}
